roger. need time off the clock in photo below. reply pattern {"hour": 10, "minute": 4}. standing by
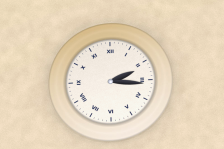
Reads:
{"hour": 2, "minute": 16}
